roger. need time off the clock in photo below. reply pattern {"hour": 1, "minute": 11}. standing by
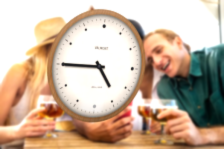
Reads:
{"hour": 4, "minute": 45}
